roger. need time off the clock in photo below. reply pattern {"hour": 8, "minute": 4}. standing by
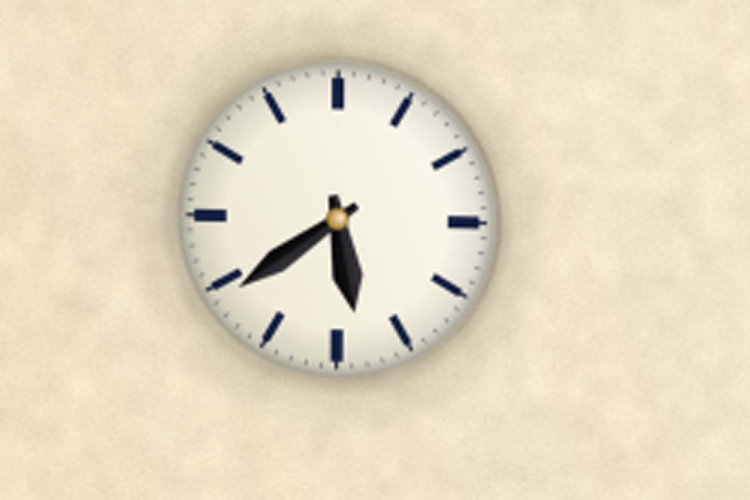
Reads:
{"hour": 5, "minute": 39}
